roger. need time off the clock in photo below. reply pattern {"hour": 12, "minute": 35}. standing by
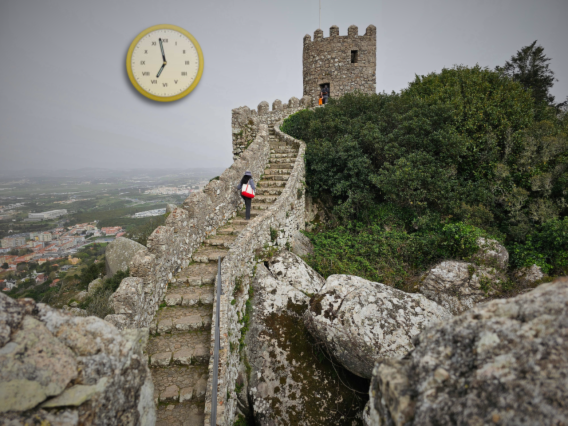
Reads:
{"hour": 6, "minute": 58}
